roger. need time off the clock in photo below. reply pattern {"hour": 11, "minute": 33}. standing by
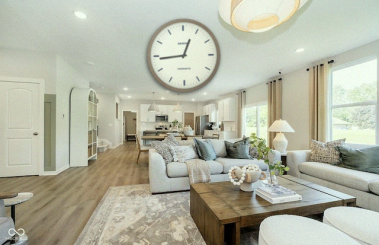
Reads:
{"hour": 12, "minute": 44}
